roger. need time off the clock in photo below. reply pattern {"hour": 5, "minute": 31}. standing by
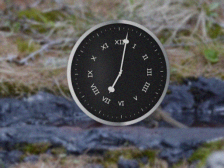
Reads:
{"hour": 7, "minute": 2}
